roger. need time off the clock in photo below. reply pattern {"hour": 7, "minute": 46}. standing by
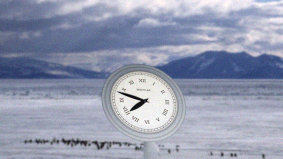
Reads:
{"hour": 7, "minute": 48}
